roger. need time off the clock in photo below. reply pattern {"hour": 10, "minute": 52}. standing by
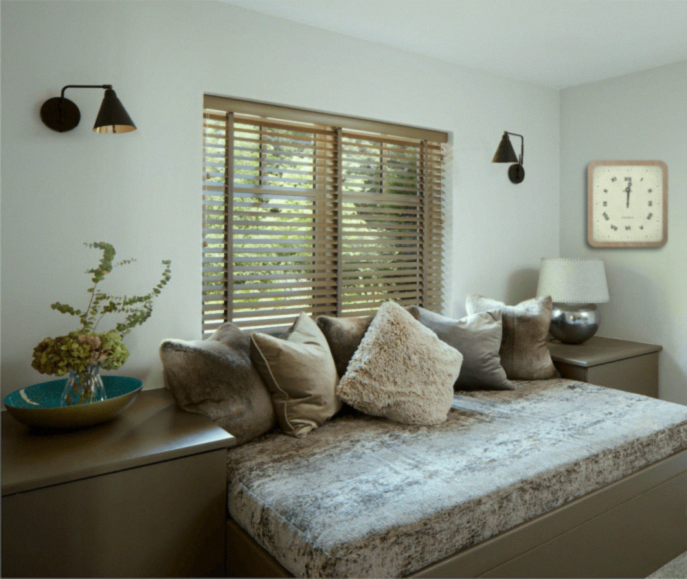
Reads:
{"hour": 12, "minute": 1}
